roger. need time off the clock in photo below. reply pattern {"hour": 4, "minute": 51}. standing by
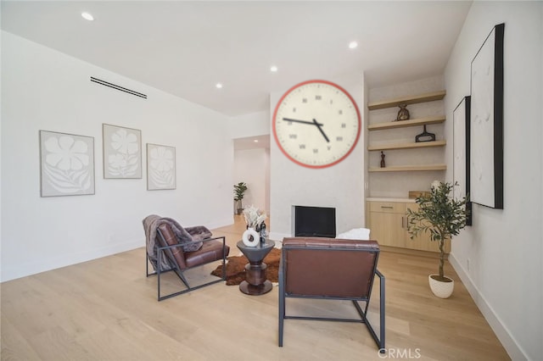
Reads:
{"hour": 4, "minute": 46}
